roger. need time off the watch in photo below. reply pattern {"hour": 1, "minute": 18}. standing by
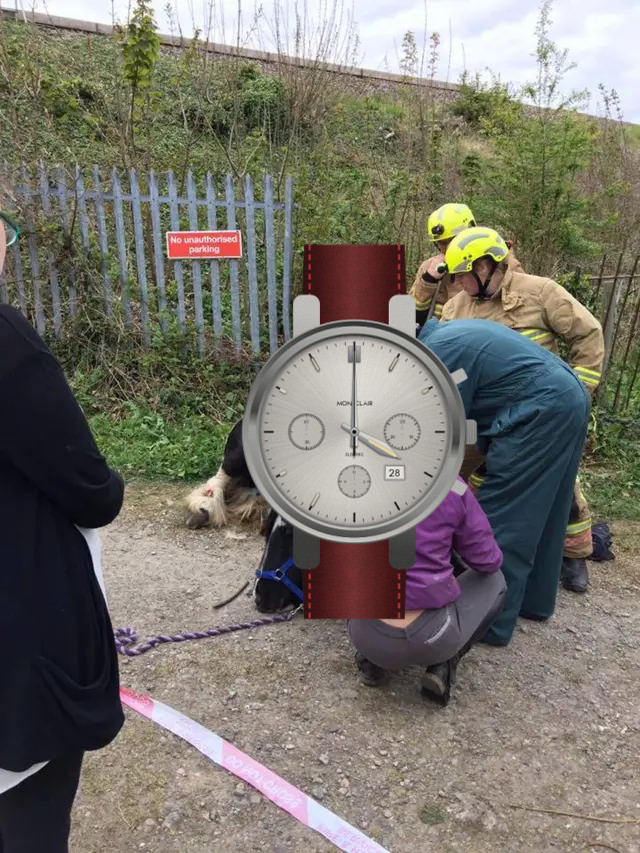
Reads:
{"hour": 4, "minute": 0}
